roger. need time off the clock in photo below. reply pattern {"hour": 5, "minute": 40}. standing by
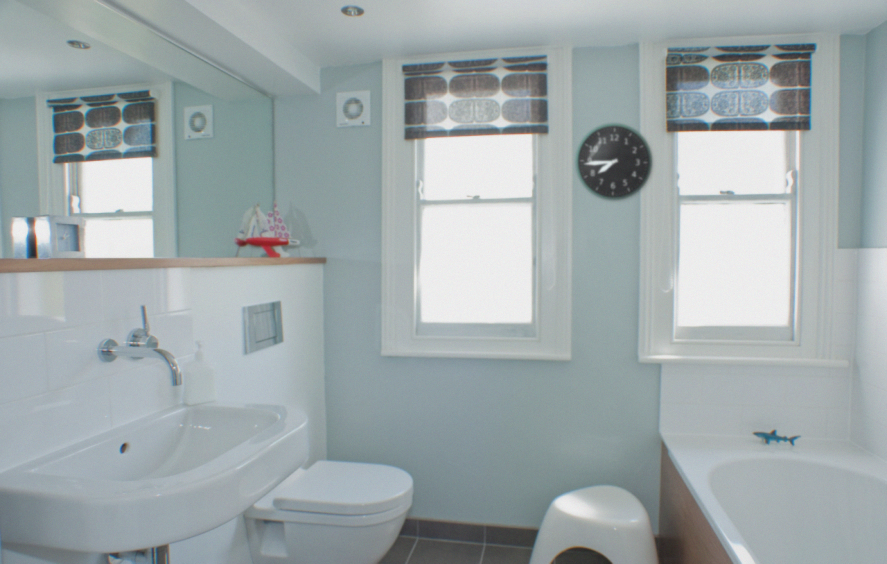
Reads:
{"hour": 7, "minute": 44}
